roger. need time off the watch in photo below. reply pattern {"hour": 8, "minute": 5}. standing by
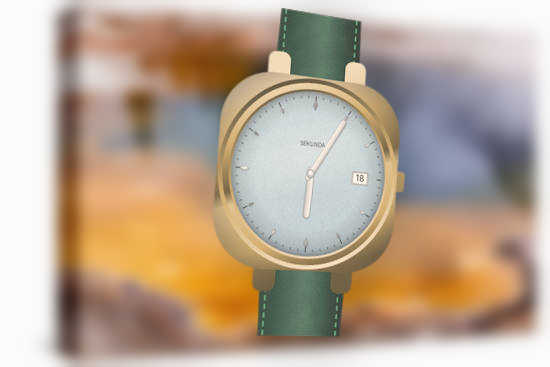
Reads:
{"hour": 6, "minute": 5}
